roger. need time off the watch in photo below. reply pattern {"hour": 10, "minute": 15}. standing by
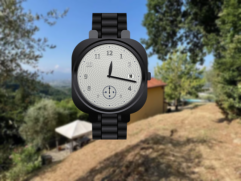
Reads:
{"hour": 12, "minute": 17}
